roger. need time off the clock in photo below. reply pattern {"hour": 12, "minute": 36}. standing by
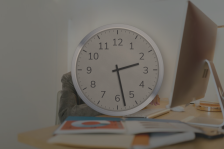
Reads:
{"hour": 2, "minute": 28}
